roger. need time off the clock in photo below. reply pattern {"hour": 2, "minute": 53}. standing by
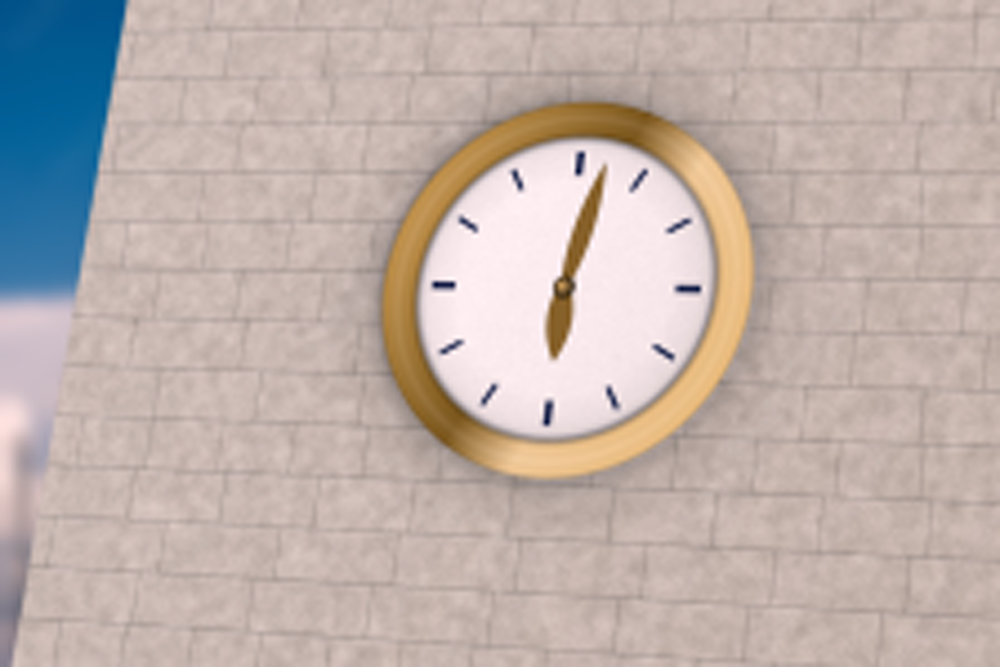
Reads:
{"hour": 6, "minute": 2}
